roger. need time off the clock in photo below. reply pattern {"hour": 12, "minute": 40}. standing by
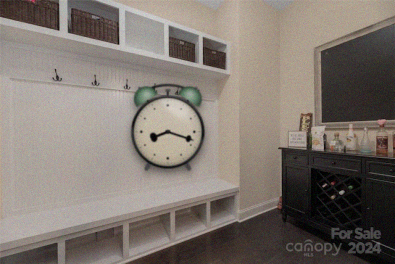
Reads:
{"hour": 8, "minute": 18}
